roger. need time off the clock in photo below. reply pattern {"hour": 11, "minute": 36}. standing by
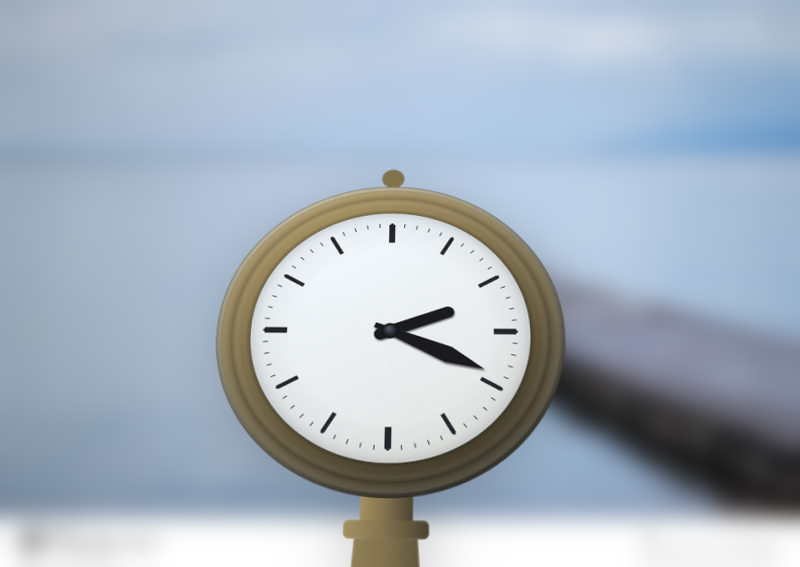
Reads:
{"hour": 2, "minute": 19}
